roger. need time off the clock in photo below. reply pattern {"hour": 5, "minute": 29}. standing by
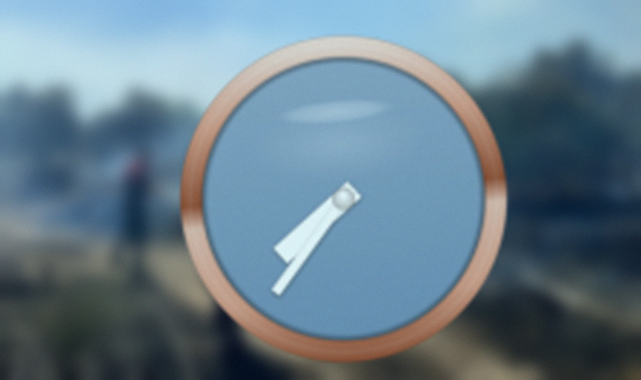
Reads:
{"hour": 7, "minute": 36}
